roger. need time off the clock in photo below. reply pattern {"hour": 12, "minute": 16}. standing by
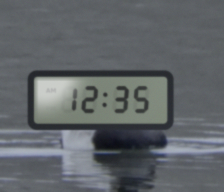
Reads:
{"hour": 12, "minute": 35}
